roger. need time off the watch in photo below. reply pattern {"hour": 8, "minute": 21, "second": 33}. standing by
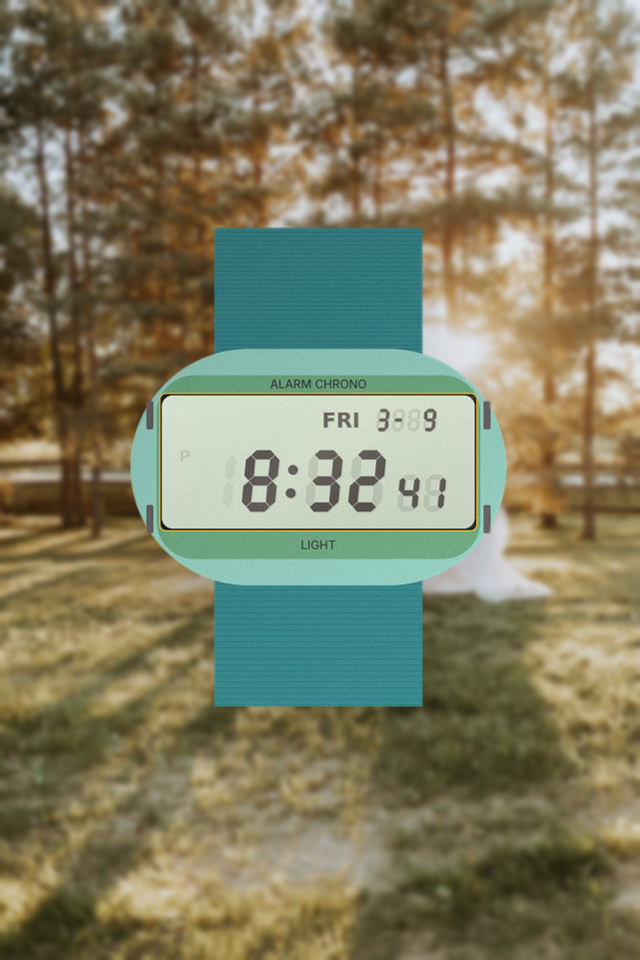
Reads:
{"hour": 8, "minute": 32, "second": 41}
